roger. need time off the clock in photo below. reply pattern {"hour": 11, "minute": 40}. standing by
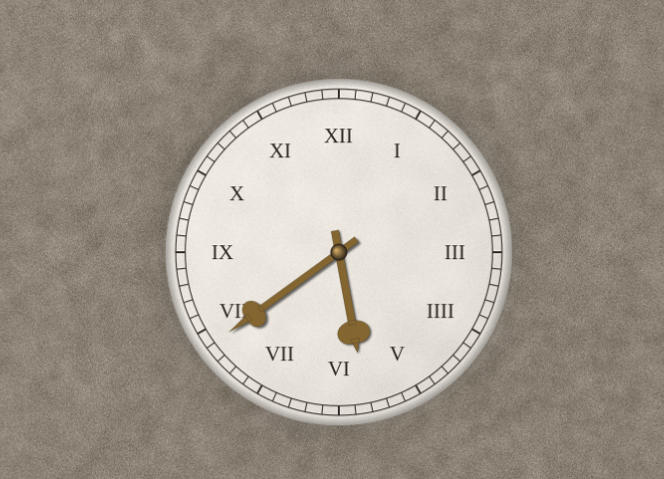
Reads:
{"hour": 5, "minute": 39}
